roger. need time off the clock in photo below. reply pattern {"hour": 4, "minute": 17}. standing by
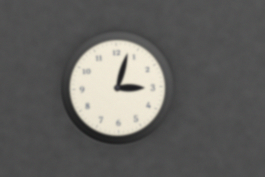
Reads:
{"hour": 3, "minute": 3}
